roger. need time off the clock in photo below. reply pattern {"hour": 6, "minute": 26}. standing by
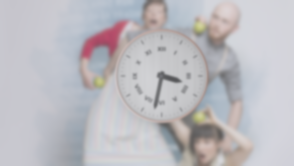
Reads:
{"hour": 3, "minute": 32}
